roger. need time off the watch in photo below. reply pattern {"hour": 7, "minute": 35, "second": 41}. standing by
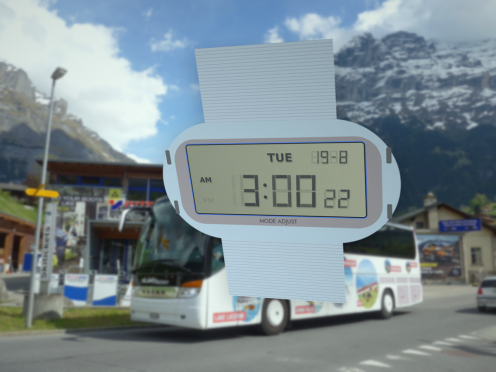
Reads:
{"hour": 3, "minute": 0, "second": 22}
